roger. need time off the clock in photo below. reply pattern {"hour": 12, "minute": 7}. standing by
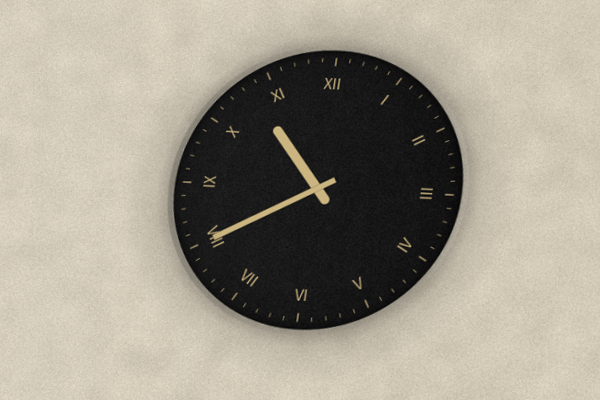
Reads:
{"hour": 10, "minute": 40}
